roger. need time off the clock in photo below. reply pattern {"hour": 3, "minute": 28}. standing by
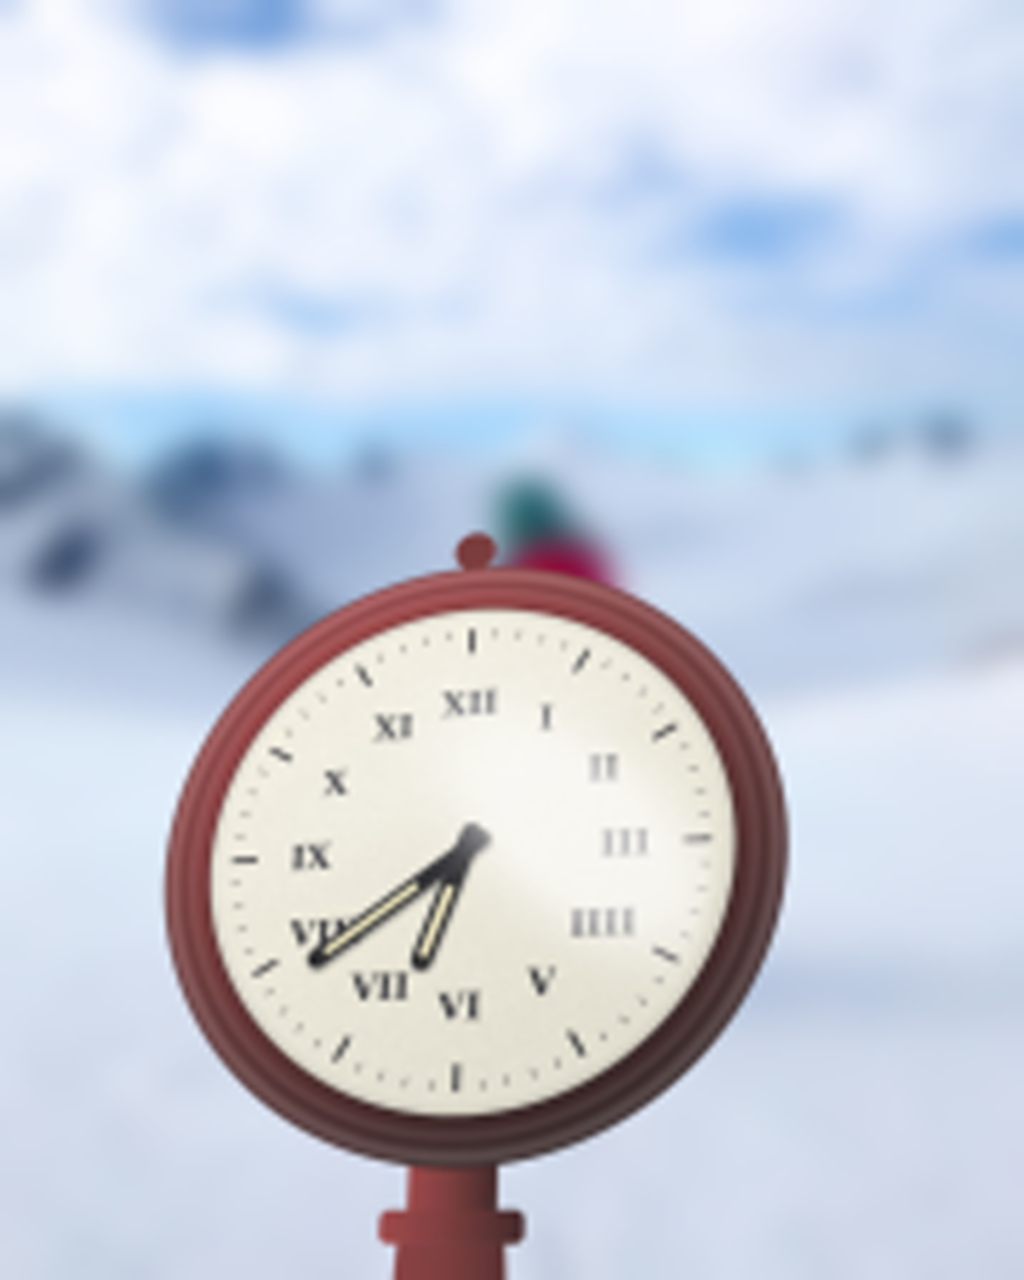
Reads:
{"hour": 6, "minute": 39}
